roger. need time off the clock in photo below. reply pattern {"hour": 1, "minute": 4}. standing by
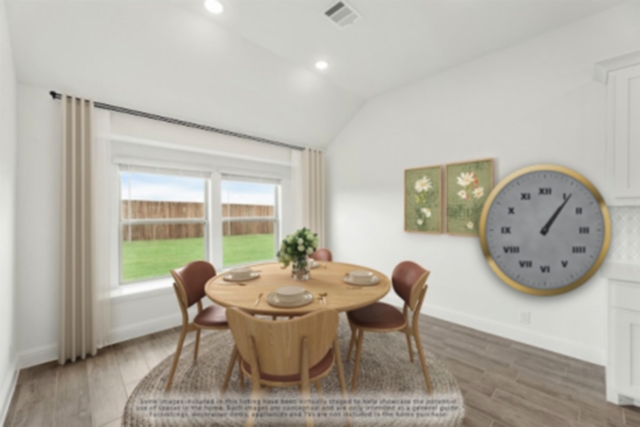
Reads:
{"hour": 1, "minute": 6}
